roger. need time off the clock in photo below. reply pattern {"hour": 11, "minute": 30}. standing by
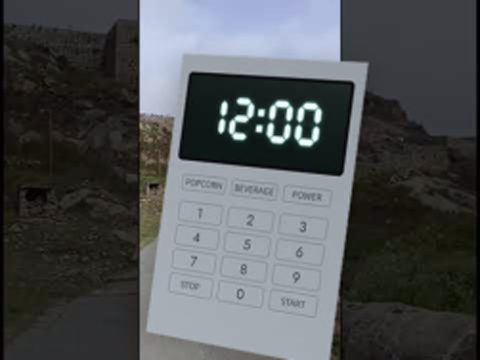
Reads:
{"hour": 12, "minute": 0}
